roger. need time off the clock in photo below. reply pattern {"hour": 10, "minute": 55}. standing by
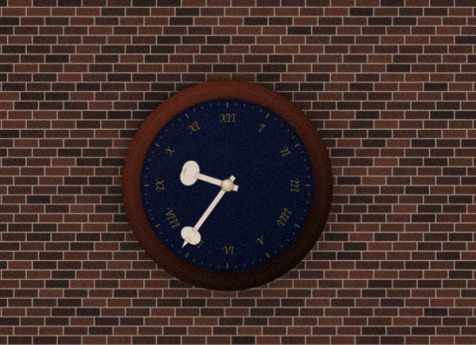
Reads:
{"hour": 9, "minute": 36}
